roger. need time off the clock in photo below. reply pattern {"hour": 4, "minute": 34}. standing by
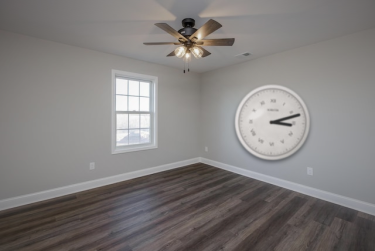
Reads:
{"hour": 3, "minute": 12}
